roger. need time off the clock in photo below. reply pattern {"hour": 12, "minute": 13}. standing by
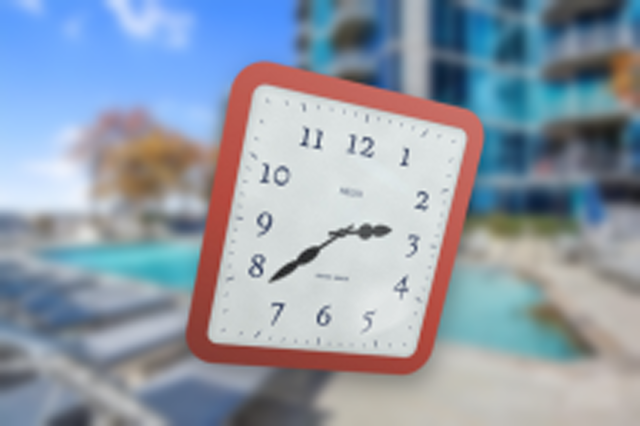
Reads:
{"hour": 2, "minute": 38}
